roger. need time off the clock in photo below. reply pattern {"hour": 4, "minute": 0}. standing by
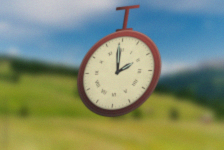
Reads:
{"hour": 1, "minute": 59}
